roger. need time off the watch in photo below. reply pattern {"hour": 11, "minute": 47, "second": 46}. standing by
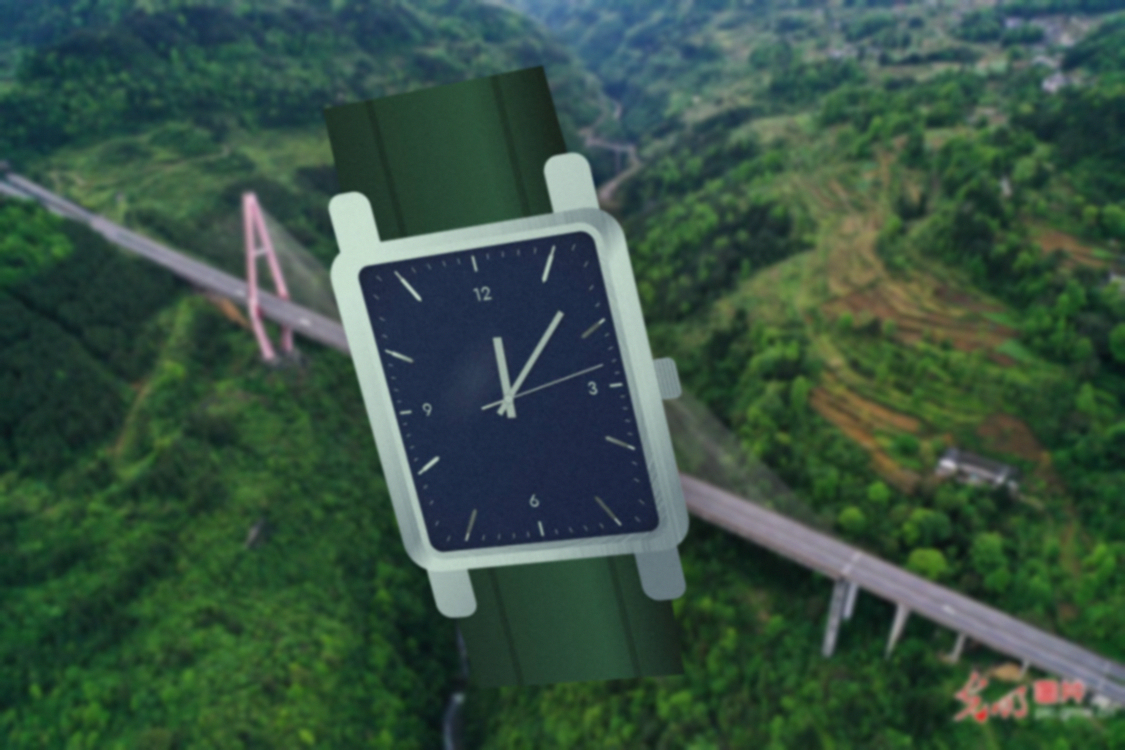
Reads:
{"hour": 12, "minute": 7, "second": 13}
